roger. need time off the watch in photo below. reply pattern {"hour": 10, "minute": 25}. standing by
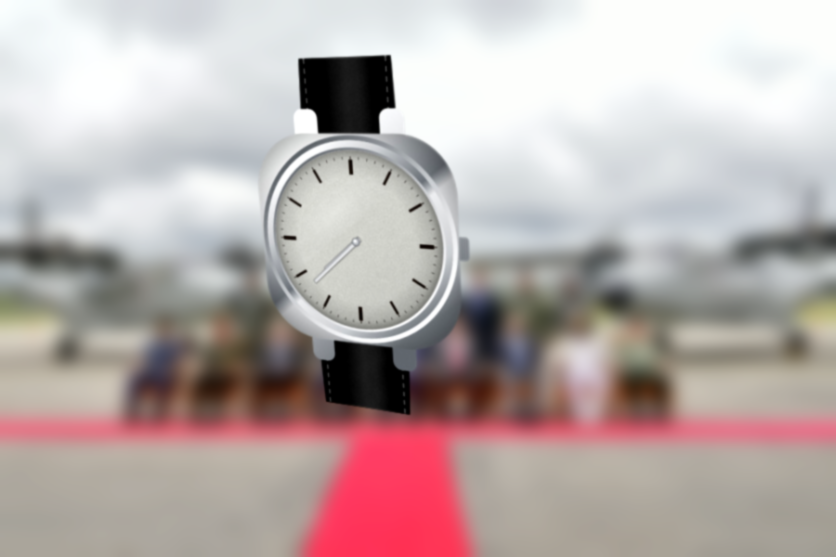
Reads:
{"hour": 7, "minute": 38}
